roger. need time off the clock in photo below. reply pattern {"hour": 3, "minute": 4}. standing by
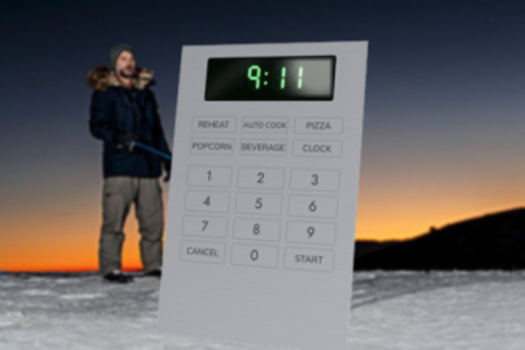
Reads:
{"hour": 9, "minute": 11}
